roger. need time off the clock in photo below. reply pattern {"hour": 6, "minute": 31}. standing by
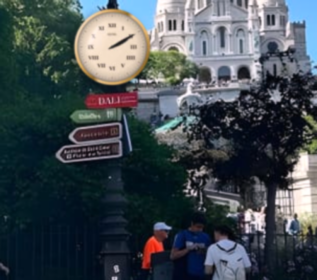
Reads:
{"hour": 2, "minute": 10}
